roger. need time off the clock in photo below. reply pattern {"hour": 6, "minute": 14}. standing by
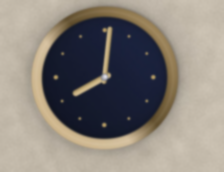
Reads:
{"hour": 8, "minute": 1}
